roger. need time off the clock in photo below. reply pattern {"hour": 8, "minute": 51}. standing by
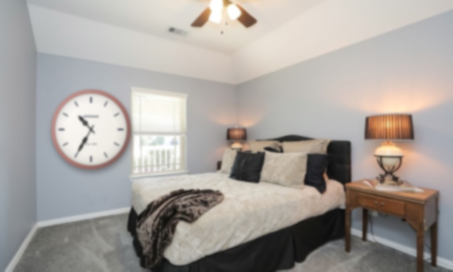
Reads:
{"hour": 10, "minute": 35}
